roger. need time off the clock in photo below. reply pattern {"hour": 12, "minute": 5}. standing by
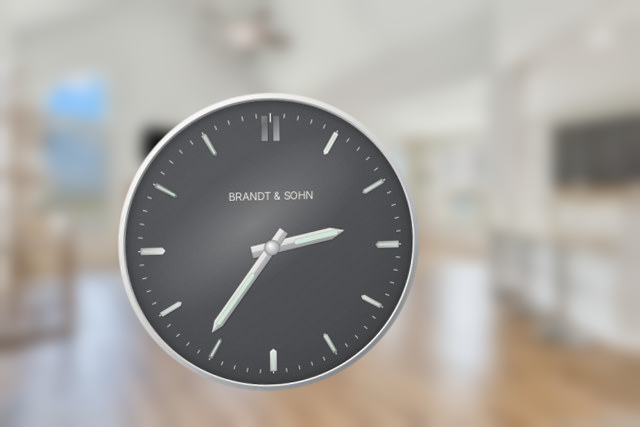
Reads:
{"hour": 2, "minute": 36}
